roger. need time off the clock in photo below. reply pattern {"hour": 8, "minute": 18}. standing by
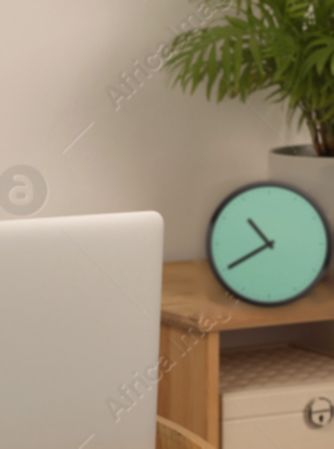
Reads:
{"hour": 10, "minute": 40}
